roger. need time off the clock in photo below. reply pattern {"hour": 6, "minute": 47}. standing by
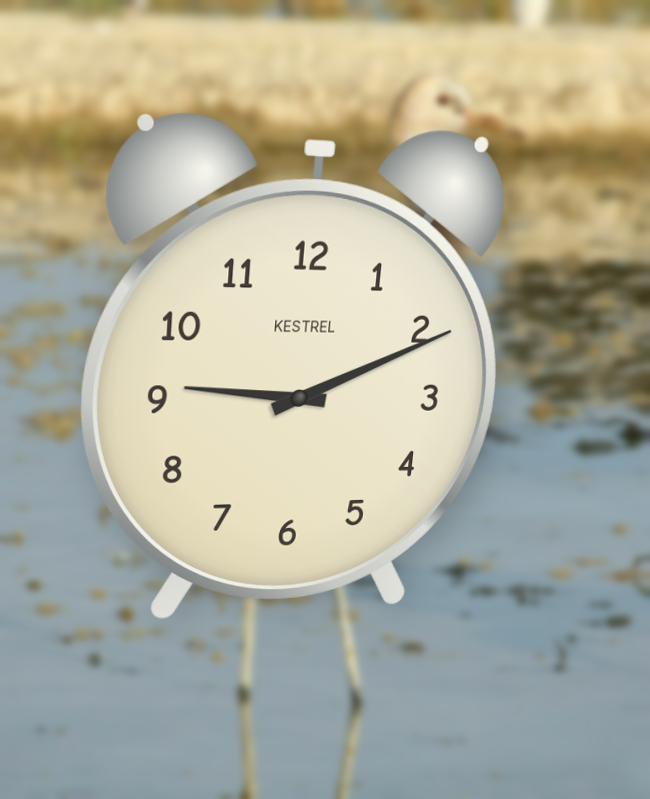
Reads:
{"hour": 9, "minute": 11}
